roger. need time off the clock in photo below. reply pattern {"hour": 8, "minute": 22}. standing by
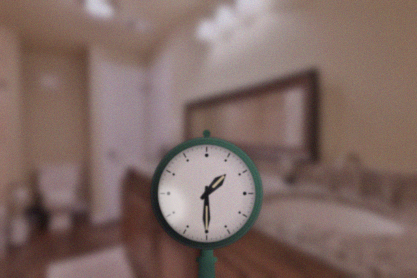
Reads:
{"hour": 1, "minute": 30}
